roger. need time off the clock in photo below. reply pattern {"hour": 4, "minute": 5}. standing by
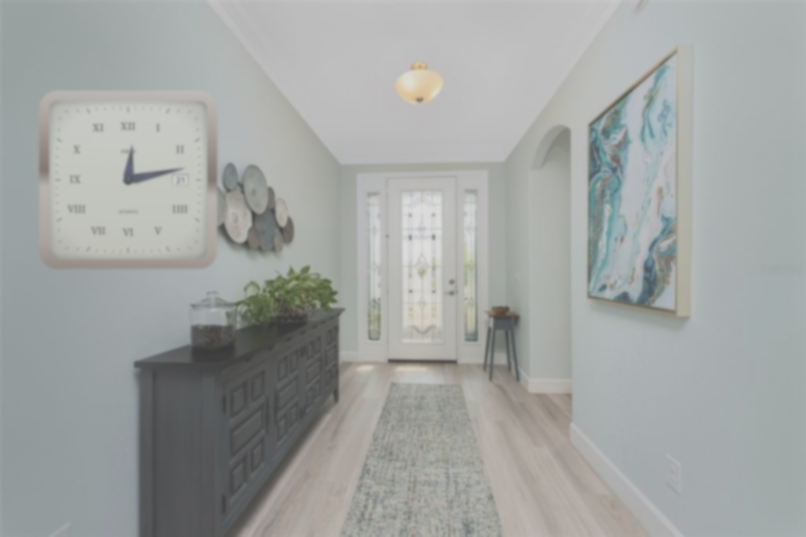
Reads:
{"hour": 12, "minute": 13}
